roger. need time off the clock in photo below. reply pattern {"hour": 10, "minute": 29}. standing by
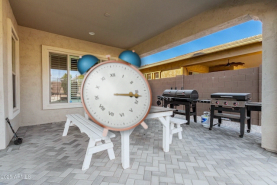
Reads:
{"hour": 3, "minute": 17}
